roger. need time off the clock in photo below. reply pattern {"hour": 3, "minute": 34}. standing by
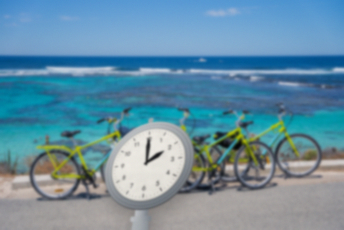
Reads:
{"hour": 2, "minute": 0}
